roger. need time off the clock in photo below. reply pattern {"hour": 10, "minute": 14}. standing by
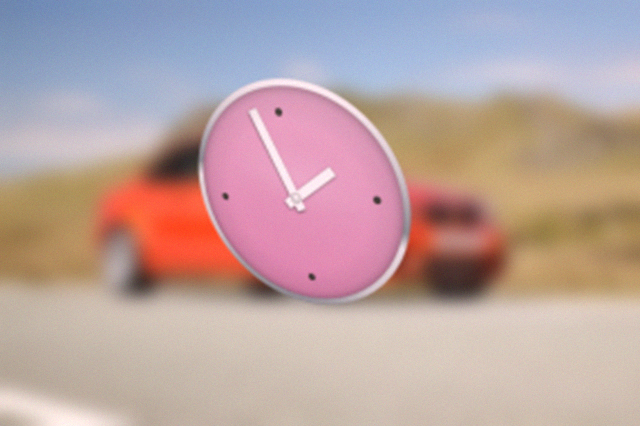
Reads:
{"hour": 1, "minute": 57}
